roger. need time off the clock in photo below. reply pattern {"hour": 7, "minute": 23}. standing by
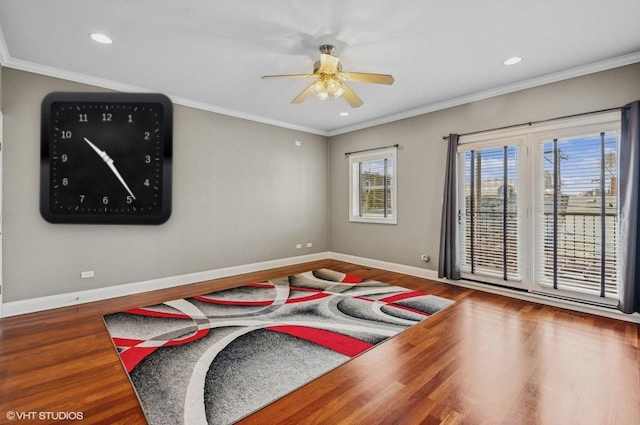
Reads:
{"hour": 10, "minute": 24}
